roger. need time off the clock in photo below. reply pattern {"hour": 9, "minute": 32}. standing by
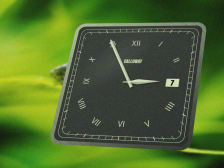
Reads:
{"hour": 2, "minute": 55}
